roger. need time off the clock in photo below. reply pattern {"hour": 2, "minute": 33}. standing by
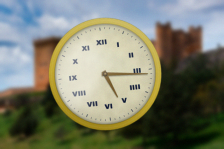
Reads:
{"hour": 5, "minute": 16}
